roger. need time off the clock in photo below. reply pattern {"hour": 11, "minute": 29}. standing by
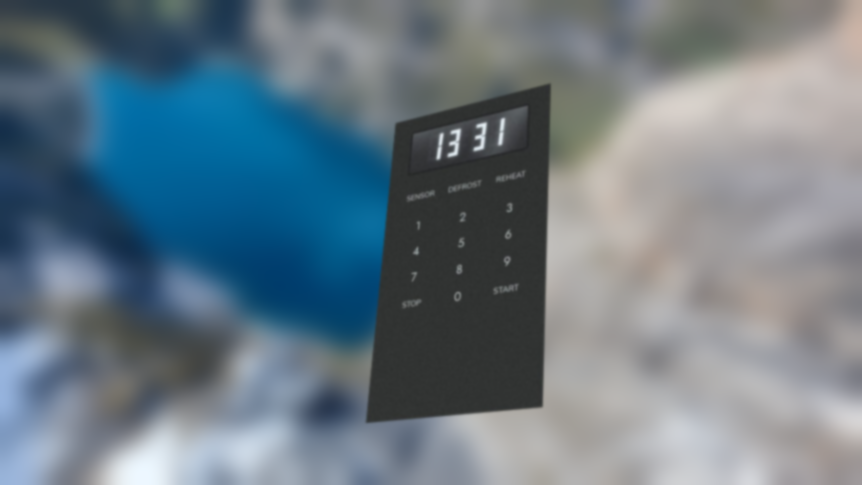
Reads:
{"hour": 13, "minute": 31}
